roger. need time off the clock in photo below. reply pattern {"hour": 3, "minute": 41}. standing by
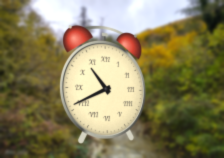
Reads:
{"hour": 10, "minute": 41}
